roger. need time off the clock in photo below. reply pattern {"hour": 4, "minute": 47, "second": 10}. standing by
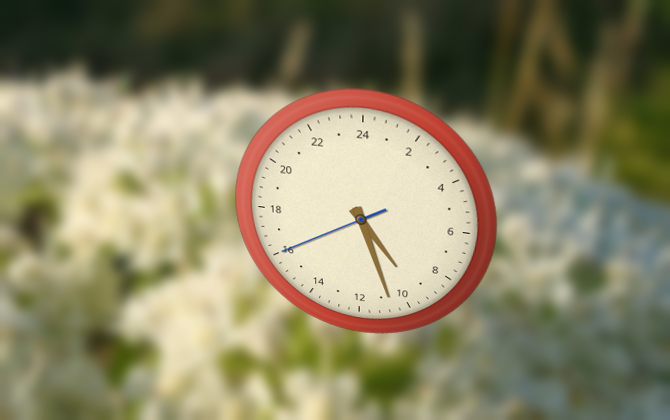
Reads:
{"hour": 9, "minute": 26, "second": 40}
